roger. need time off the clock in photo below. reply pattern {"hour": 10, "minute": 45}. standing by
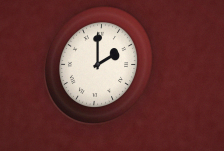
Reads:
{"hour": 1, "minute": 59}
